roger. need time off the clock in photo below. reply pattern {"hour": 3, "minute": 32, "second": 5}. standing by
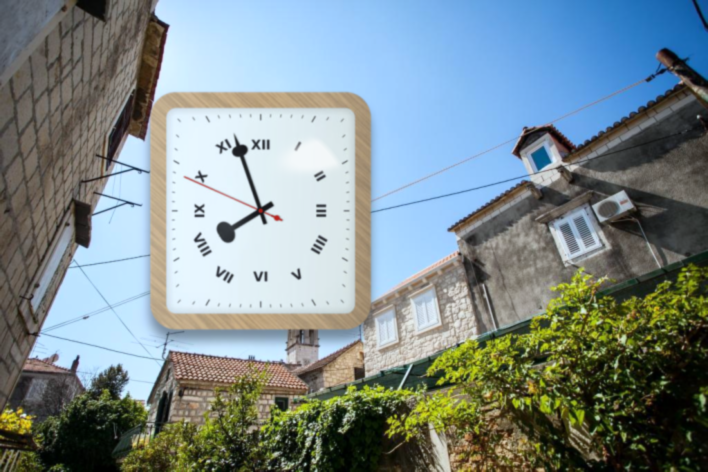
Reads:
{"hour": 7, "minute": 56, "second": 49}
